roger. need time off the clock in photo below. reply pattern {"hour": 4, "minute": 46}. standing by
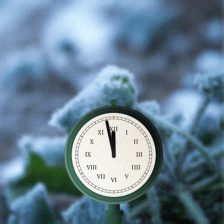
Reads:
{"hour": 11, "minute": 58}
